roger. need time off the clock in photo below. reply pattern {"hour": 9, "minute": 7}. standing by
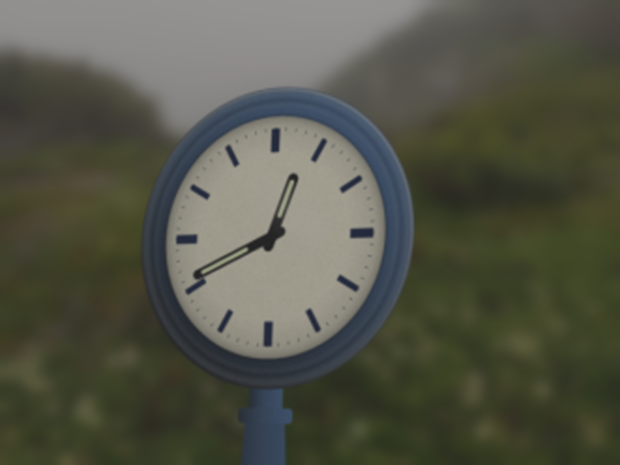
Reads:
{"hour": 12, "minute": 41}
